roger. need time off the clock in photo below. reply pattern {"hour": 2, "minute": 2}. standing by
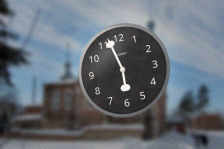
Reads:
{"hour": 5, "minute": 57}
